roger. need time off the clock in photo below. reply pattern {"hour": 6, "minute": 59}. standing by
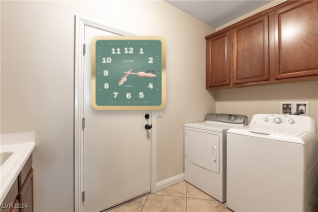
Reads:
{"hour": 7, "minute": 16}
